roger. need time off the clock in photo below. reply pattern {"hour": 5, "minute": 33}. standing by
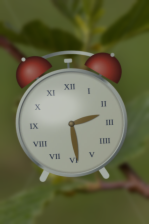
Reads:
{"hour": 2, "minute": 29}
